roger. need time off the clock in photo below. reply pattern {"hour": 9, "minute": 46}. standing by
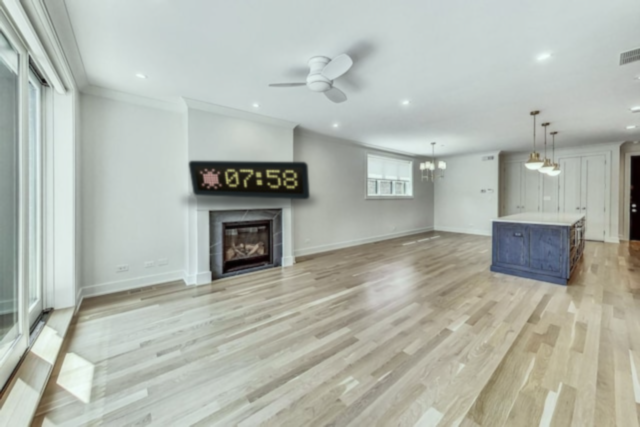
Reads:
{"hour": 7, "minute": 58}
